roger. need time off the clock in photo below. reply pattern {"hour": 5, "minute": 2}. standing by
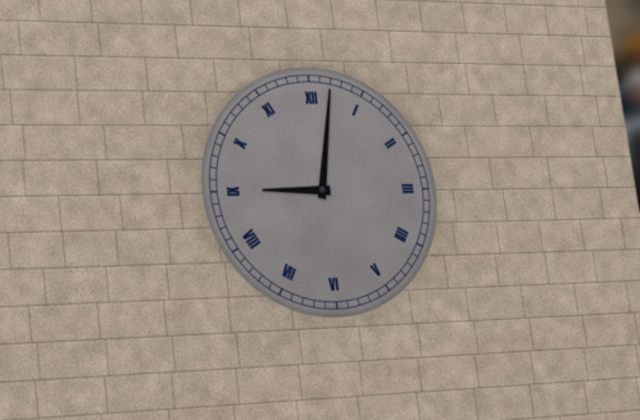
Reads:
{"hour": 9, "minute": 2}
